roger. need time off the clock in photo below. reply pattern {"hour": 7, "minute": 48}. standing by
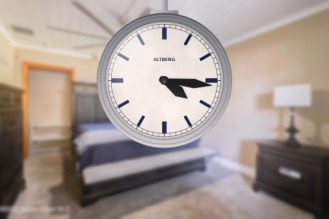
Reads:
{"hour": 4, "minute": 16}
